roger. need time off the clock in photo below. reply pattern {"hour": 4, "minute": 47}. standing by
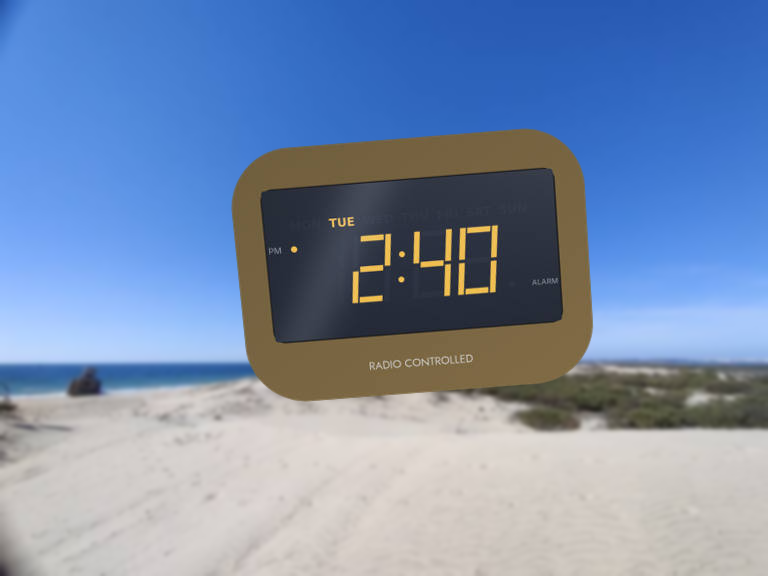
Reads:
{"hour": 2, "minute": 40}
